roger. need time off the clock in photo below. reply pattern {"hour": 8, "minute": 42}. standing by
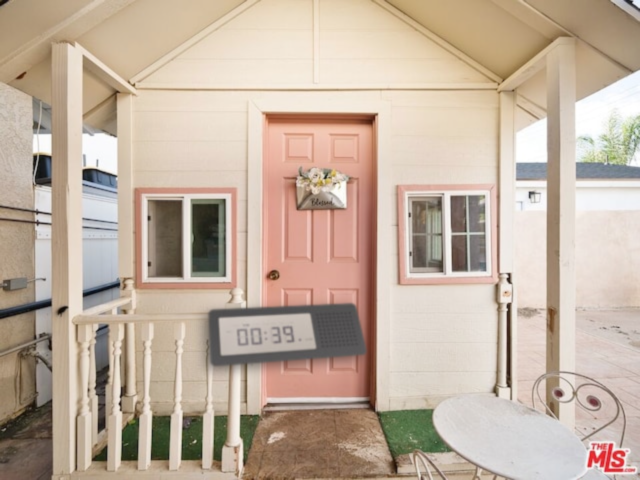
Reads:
{"hour": 0, "minute": 39}
